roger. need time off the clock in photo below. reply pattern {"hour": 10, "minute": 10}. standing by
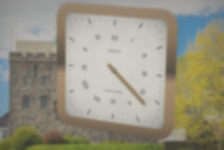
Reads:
{"hour": 4, "minute": 22}
